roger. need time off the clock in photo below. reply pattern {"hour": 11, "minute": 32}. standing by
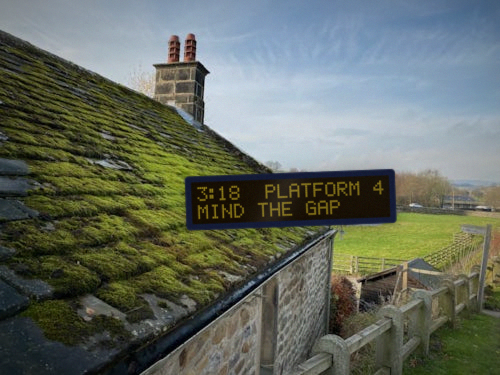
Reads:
{"hour": 3, "minute": 18}
